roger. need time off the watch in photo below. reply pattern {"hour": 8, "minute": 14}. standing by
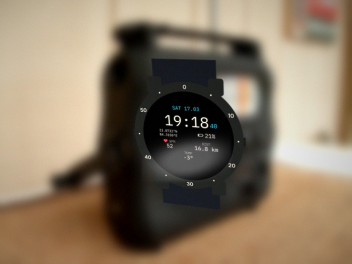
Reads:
{"hour": 19, "minute": 18}
